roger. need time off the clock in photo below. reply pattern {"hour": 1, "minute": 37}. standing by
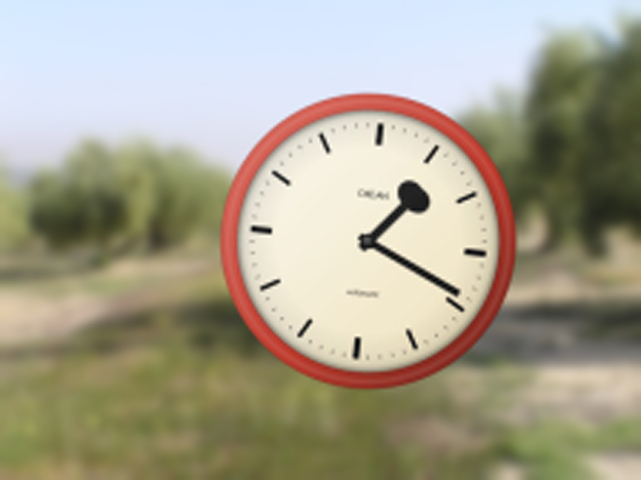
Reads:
{"hour": 1, "minute": 19}
